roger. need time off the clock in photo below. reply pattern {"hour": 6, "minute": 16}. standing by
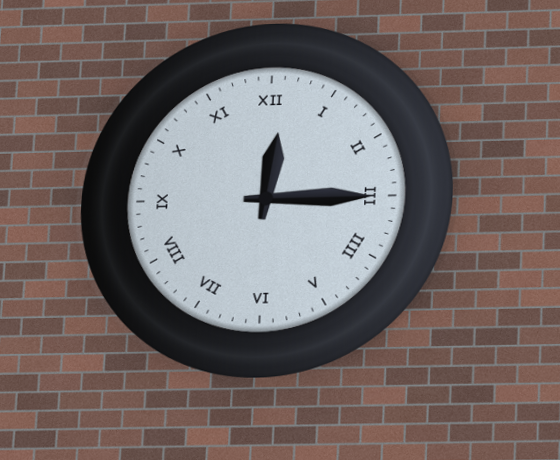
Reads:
{"hour": 12, "minute": 15}
